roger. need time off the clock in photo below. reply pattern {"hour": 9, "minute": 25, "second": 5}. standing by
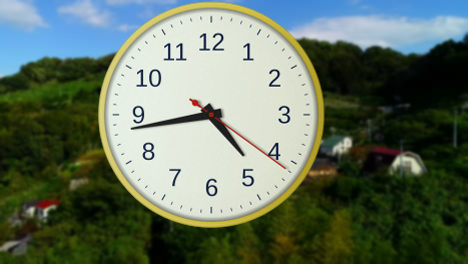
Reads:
{"hour": 4, "minute": 43, "second": 21}
